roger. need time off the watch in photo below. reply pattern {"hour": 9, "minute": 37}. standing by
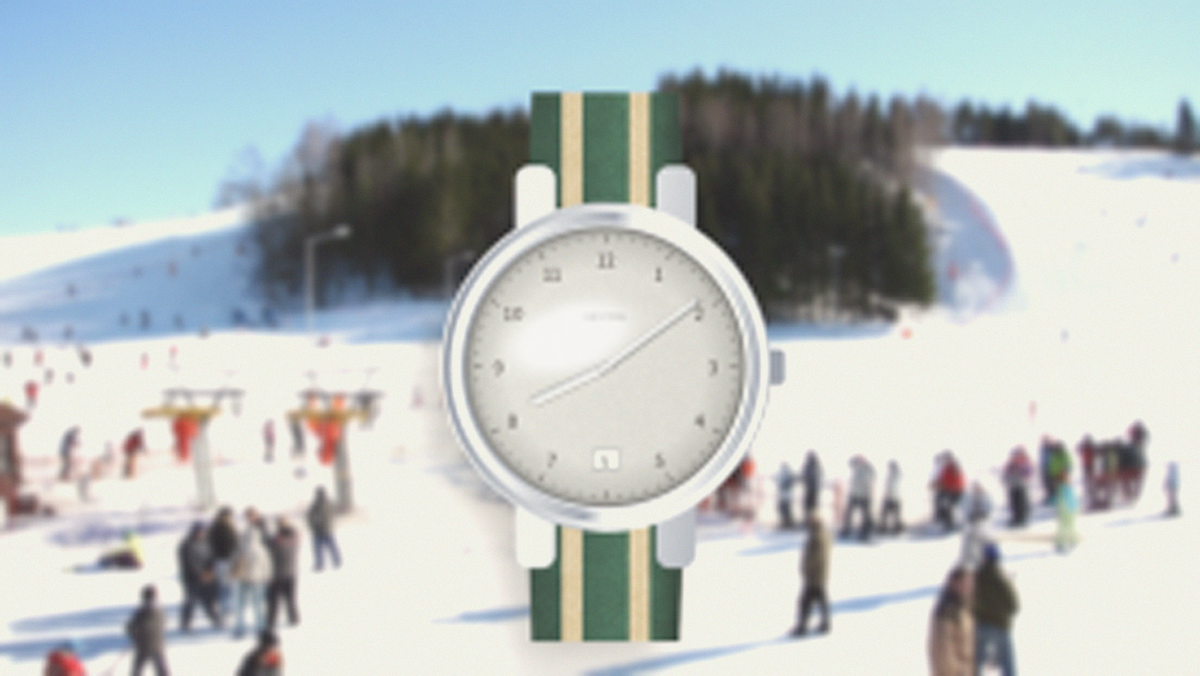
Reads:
{"hour": 8, "minute": 9}
